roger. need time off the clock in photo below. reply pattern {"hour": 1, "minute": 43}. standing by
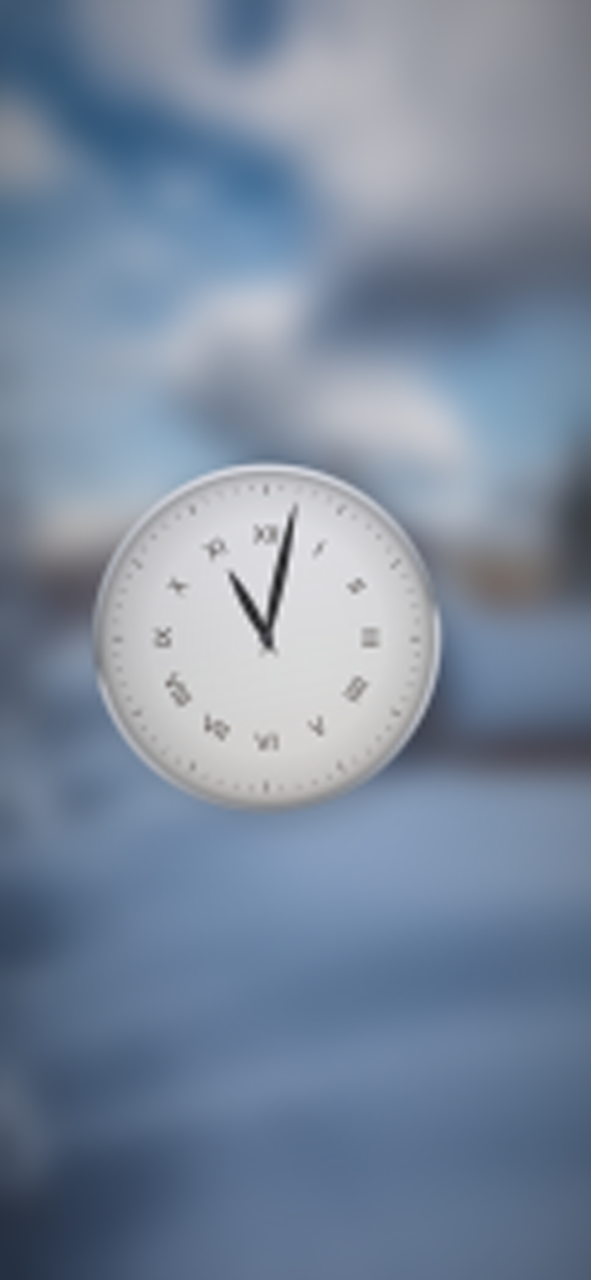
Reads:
{"hour": 11, "minute": 2}
